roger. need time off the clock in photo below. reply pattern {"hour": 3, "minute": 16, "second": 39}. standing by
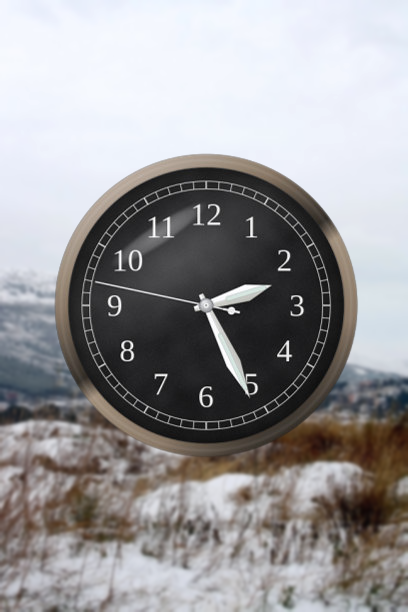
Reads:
{"hour": 2, "minute": 25, "second": 47}
